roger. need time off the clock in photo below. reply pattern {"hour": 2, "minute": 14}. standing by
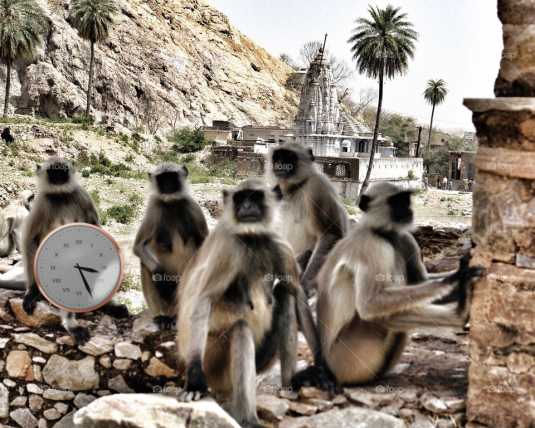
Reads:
{"hour": 3, "minute": 26}
